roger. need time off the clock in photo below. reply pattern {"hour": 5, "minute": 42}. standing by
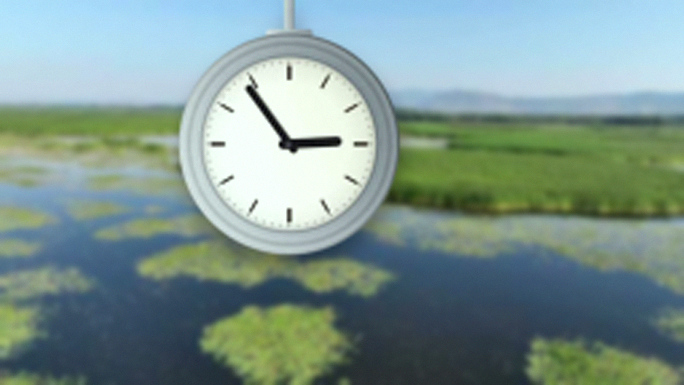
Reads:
{"hour": 2, "minute": 54}
